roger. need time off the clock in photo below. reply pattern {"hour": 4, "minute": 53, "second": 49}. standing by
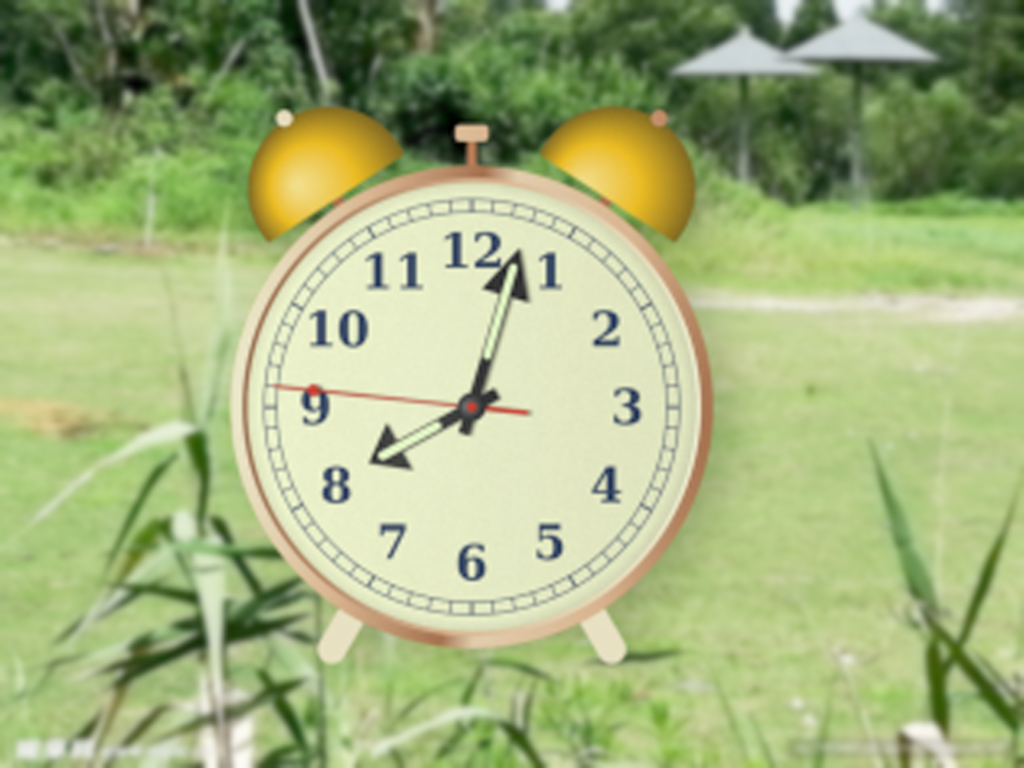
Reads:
{"hour": 8, "minute": 2, "second": 46}
